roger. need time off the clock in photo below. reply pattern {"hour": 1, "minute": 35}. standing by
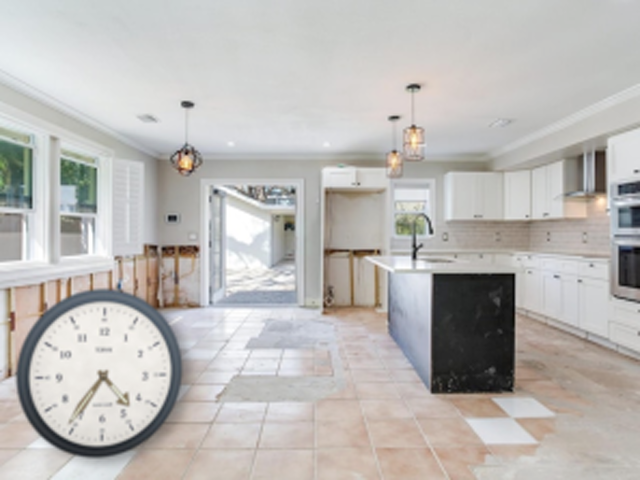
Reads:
{"hour": 4, "minute": 36}
